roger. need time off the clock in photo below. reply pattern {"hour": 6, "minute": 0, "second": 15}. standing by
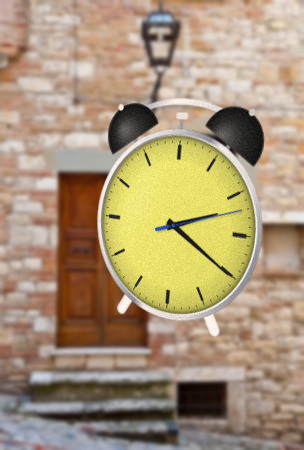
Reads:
{"hour": 2, "minute": 20, "second": 12}
